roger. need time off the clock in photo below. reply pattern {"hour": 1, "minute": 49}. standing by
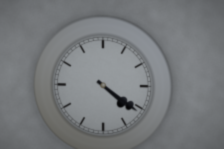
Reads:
{"hour": 4, "minute": 21}
